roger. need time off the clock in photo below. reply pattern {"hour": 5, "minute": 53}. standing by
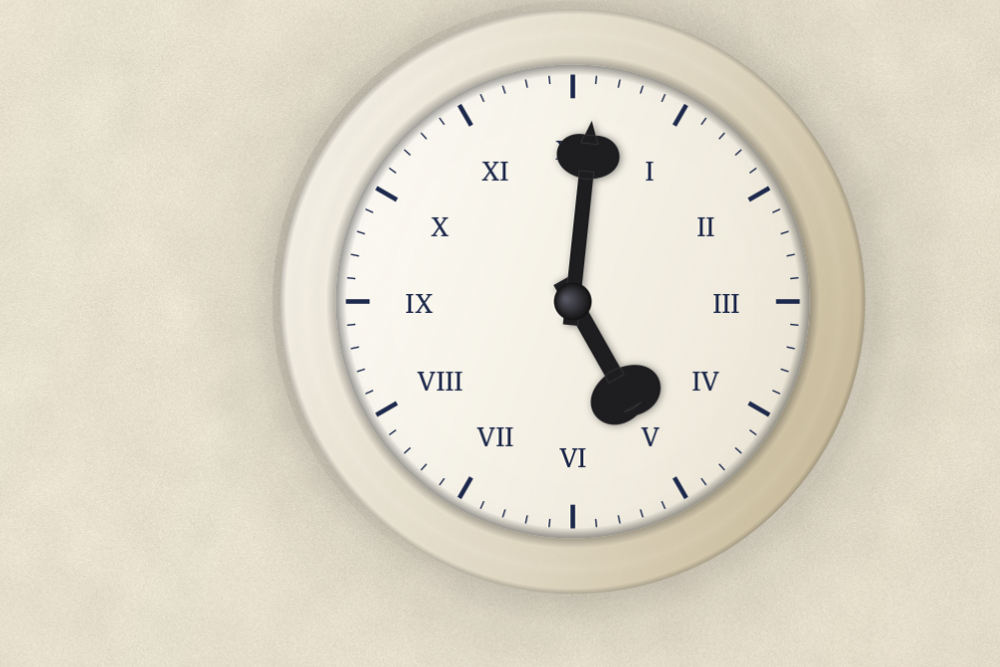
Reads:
{"hour": 5, "minute": 1}
